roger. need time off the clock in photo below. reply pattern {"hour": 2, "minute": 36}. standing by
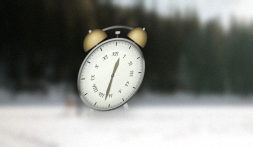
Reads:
{"hour": 12, "minute": 32}
